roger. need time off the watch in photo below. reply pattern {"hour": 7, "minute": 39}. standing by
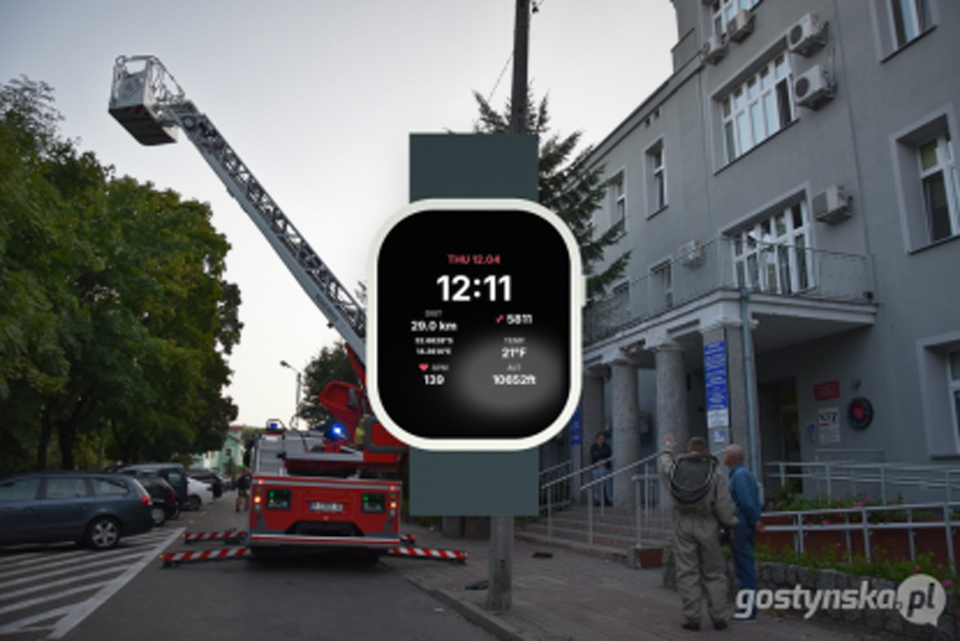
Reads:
{"hour": 12, "minute": 11}
